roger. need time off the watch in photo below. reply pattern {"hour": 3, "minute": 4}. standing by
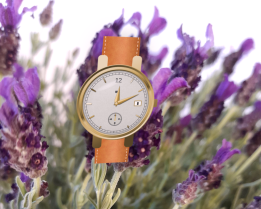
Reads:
{"hour": 12, "minute": 11}
